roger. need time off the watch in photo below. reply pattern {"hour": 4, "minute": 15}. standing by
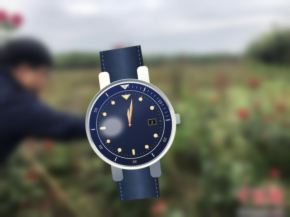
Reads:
{"hour": 12, "minute": 2}
